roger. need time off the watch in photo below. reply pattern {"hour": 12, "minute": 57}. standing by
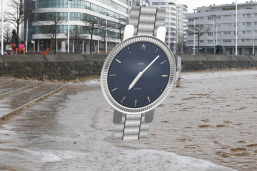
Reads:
{"hour": 7, "minute": 7}
